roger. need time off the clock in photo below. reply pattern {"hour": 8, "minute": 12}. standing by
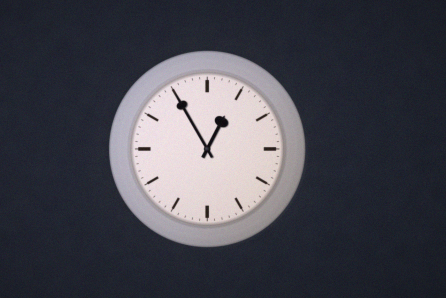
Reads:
{"hour": 12, "minute": 55}
